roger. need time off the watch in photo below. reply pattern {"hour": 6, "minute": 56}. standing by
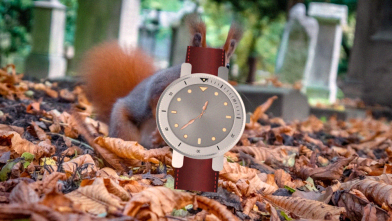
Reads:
{"hour": 12, "minute": 38}
